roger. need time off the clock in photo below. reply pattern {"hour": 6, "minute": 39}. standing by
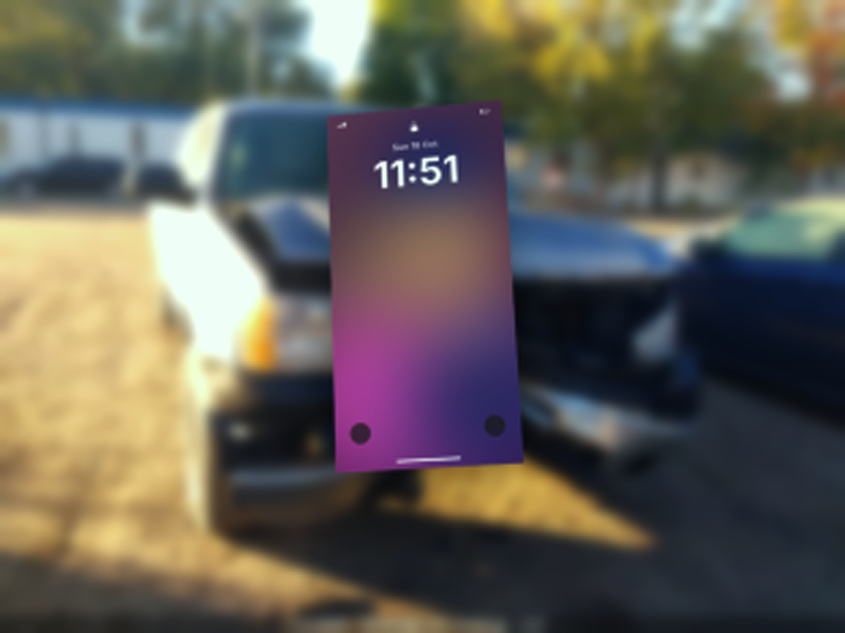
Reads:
{"hour": 11, "minute": 51}
